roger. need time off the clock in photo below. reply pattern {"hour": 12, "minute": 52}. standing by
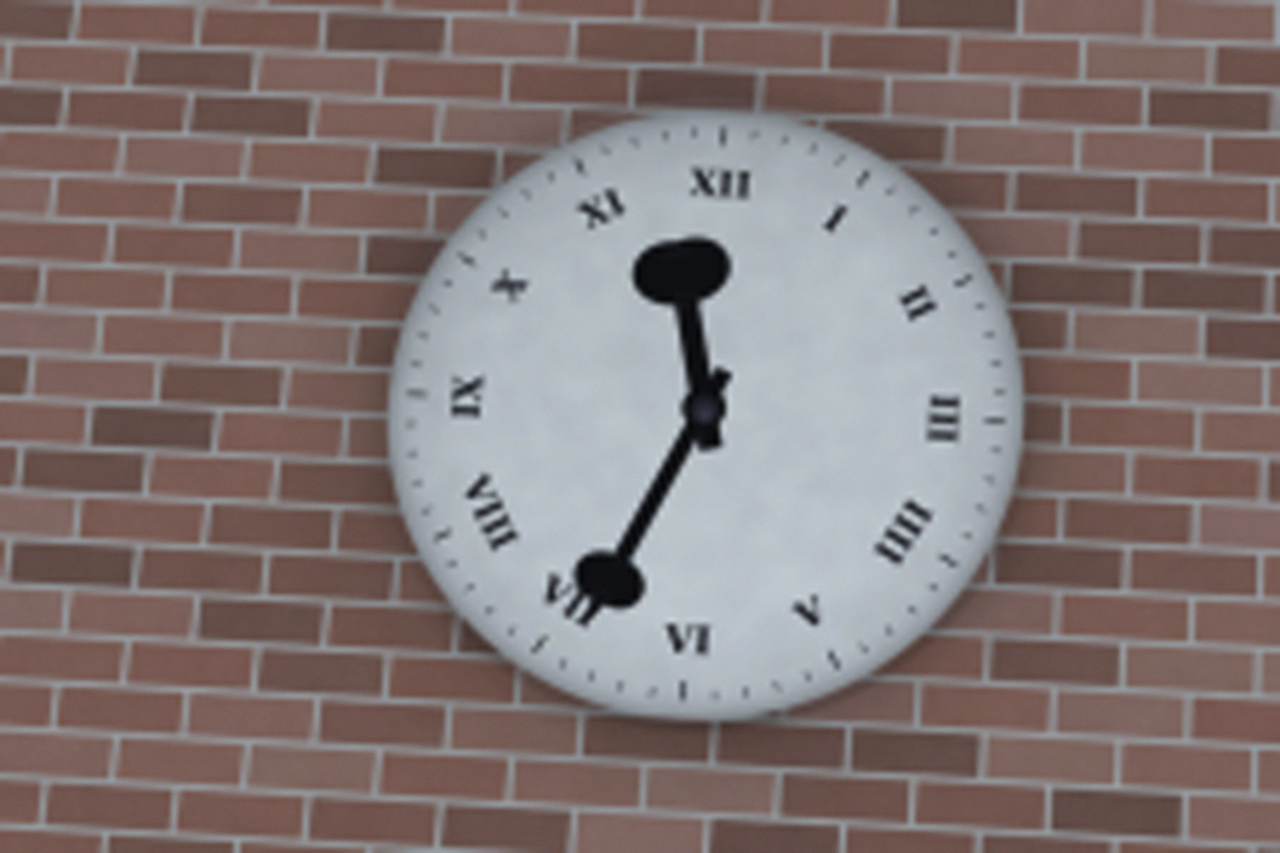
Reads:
{"hour": 11, "minute": 34}
